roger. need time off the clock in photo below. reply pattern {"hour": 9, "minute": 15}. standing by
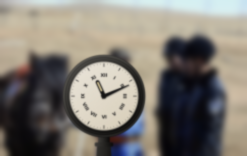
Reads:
{"hour": 11, "minute": 11}
